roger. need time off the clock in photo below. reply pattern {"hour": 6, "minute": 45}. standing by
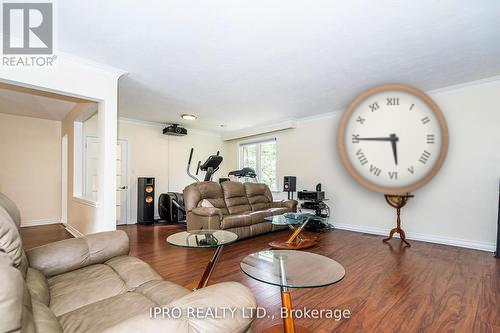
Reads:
{"hour": 5, "minute": 45}
